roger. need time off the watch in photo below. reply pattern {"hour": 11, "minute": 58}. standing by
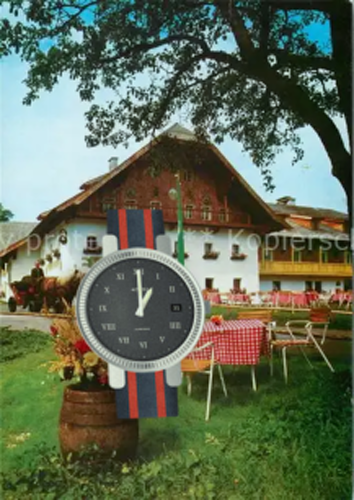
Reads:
{"hour": 1, "minute": 0}
